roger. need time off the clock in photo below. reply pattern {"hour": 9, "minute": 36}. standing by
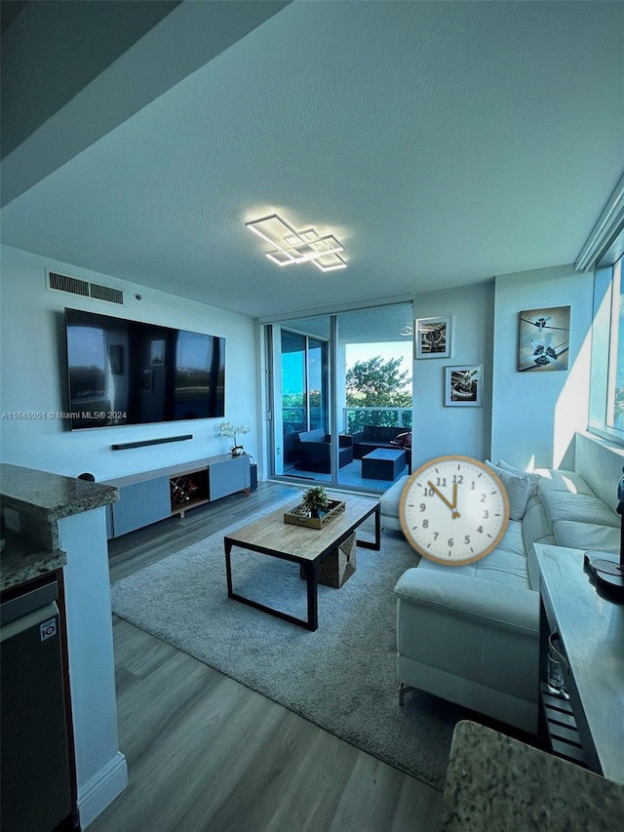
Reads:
{"hour": 11, "minute": 52}
